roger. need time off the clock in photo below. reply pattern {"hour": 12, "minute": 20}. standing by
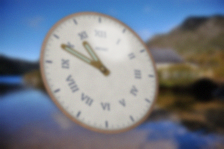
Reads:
{"hour": 10, "minute": 49}
